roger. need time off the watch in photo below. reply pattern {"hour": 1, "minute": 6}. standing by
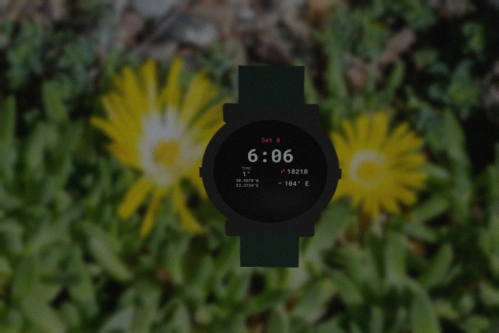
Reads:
{"hour": 6, "minute": 6}
